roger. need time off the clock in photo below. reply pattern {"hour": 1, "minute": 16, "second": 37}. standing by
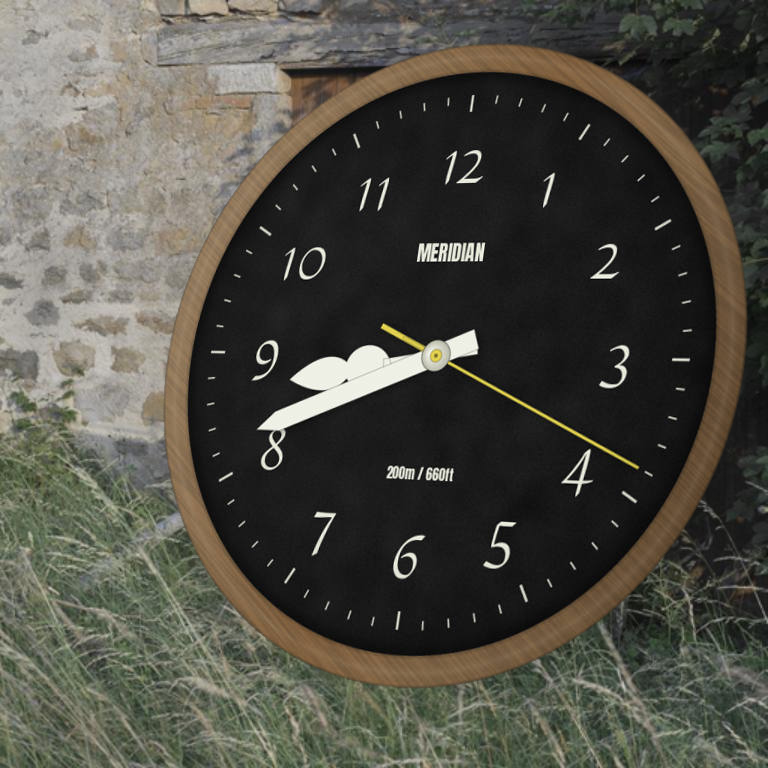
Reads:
{"hour": 8, "minute": 41, "second": 19}
